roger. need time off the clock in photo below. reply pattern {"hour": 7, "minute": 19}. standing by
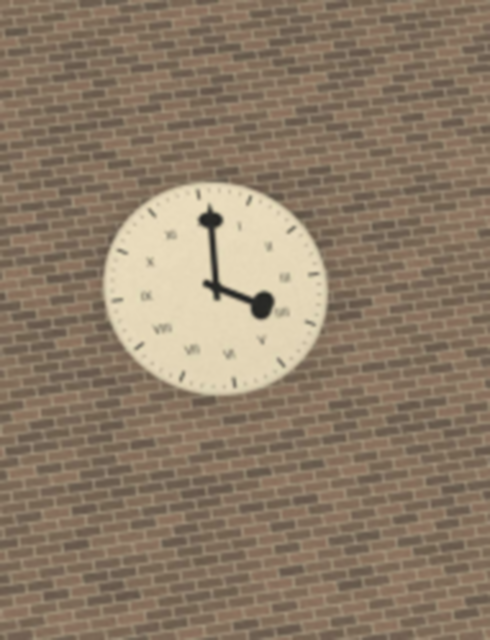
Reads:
{"hour": 4, "minute": 1}
